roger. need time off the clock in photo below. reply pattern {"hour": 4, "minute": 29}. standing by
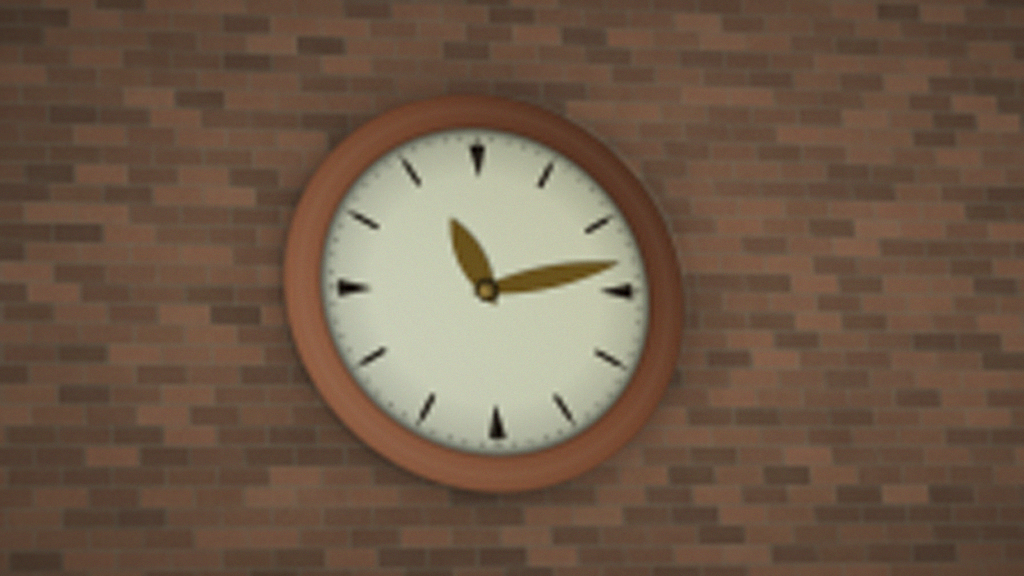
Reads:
{"hour": 11, "minute": 13}
